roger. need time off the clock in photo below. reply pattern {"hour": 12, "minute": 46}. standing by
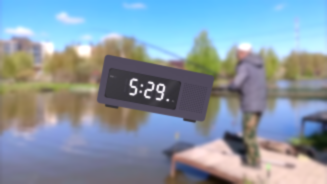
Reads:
{"hour": 5, "minute": 29}
